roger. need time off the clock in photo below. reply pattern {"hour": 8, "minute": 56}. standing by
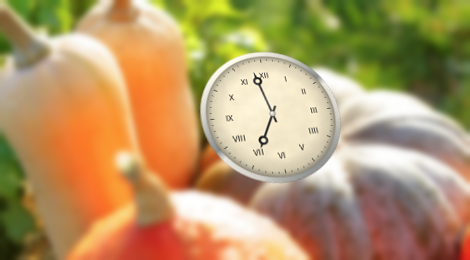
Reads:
{"hour": 6, "minute": 58}
